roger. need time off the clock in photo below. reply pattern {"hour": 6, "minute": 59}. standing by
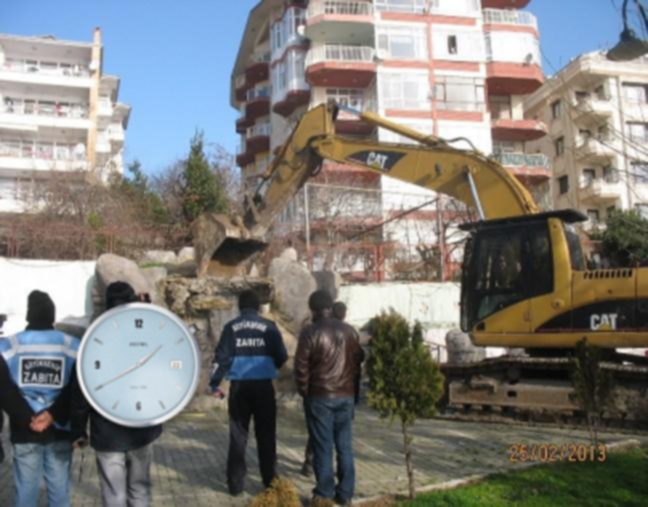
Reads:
{"hour": 1, "minute": 40}
